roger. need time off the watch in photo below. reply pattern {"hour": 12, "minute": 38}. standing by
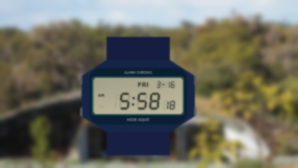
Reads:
{"hour": 5, "minute": 58}
